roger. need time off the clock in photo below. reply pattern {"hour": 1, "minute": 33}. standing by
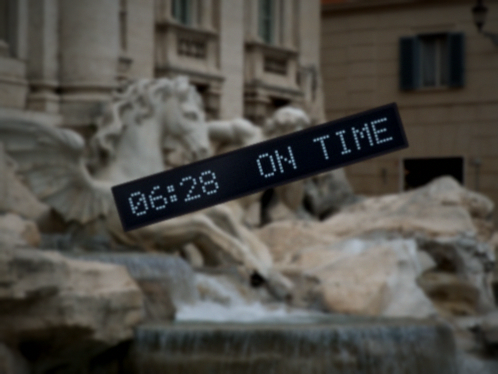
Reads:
{"hour": 6, "minute": 28}
